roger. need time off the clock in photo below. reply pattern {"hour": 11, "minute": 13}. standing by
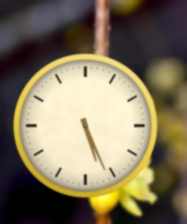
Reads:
{"hour": 5, "minute": 26}
